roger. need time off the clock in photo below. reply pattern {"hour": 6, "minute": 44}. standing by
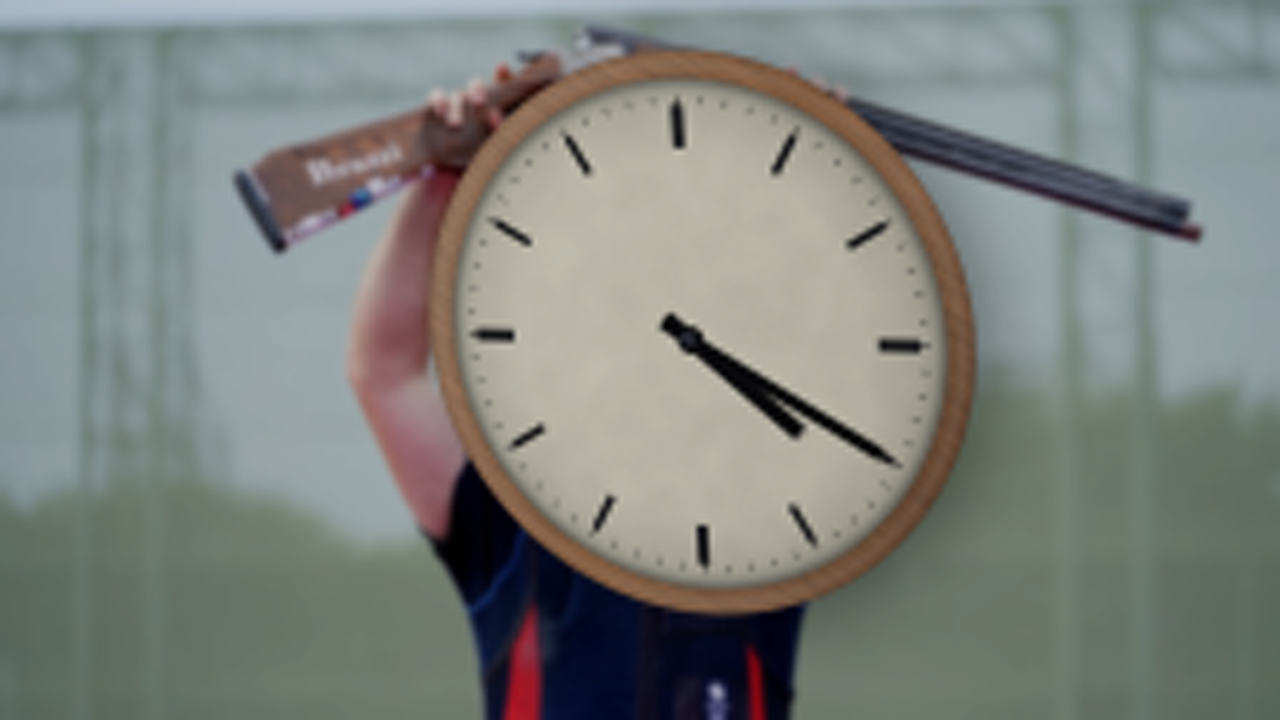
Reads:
{"hour": 4, "minute": 20}
